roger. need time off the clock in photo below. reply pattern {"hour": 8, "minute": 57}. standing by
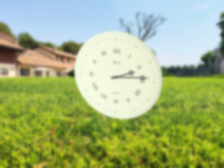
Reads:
{"hour": 2, "minute": 14}
